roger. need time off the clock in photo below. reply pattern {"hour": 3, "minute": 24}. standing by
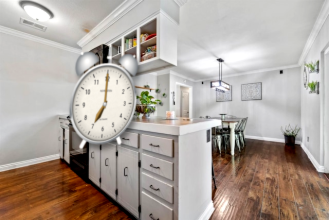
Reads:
{"hour": 7, "minute": 0}
